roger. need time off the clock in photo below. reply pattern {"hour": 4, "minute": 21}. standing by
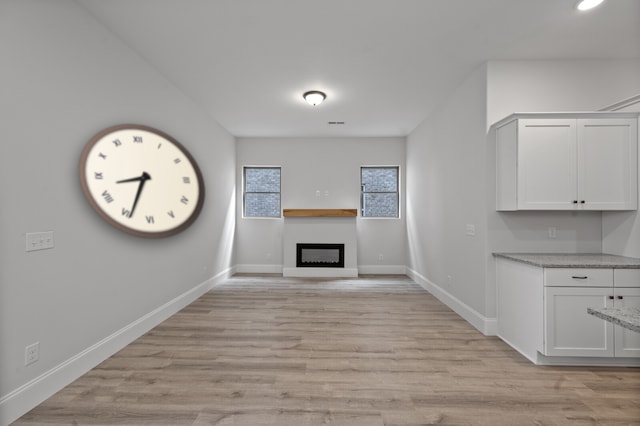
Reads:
{"hour": 8, "minute": 34}
